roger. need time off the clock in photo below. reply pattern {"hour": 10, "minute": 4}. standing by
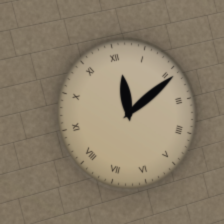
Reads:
{"hour": 12, "minute": 11}
